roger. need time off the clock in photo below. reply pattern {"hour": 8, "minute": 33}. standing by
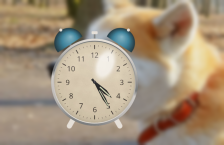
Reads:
{"hour": 4, "minute": 25}
